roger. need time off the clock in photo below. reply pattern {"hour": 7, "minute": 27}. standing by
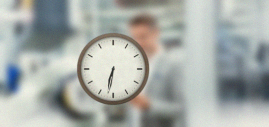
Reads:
{"hour": 6, "minute": 32}
